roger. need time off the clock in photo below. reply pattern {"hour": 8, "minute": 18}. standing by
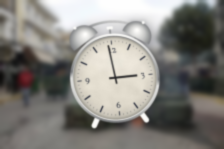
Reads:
{"hour": 2, "minute": 59}
